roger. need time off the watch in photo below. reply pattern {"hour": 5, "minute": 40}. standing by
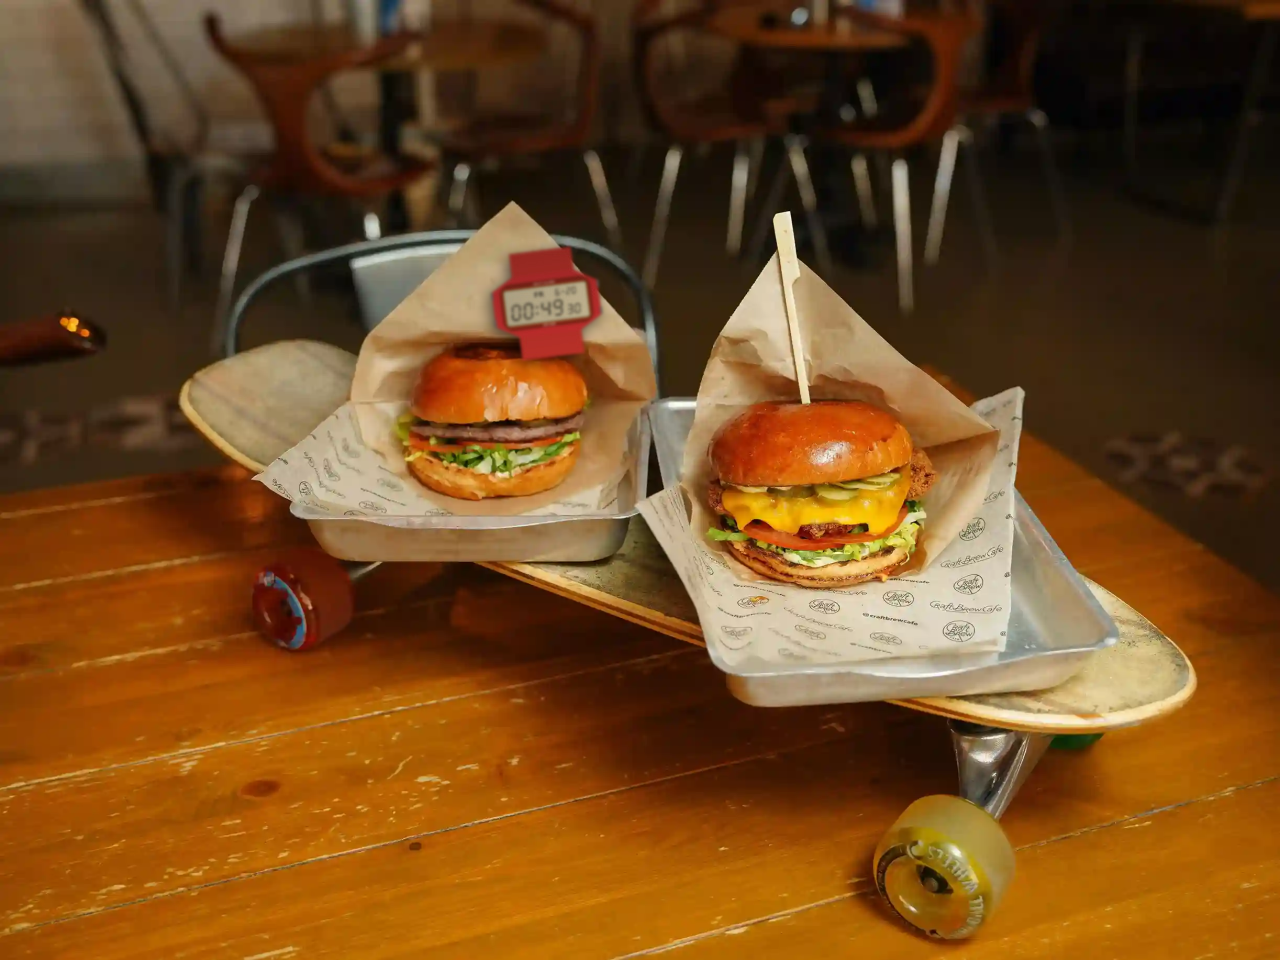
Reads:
{"hour": 0, "minute": 49}
